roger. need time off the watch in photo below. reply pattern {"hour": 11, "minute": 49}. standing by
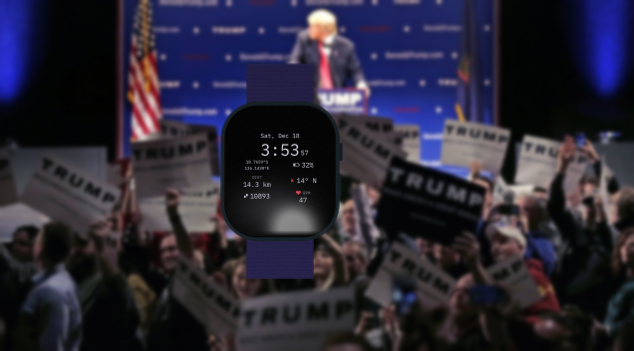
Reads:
{"hour": 3, "minute": 53}
